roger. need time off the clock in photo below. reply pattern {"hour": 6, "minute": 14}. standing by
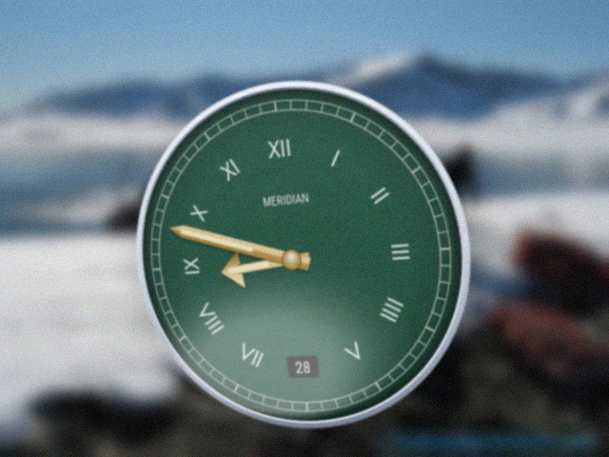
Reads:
{"hour": 8, "minute": 48}
